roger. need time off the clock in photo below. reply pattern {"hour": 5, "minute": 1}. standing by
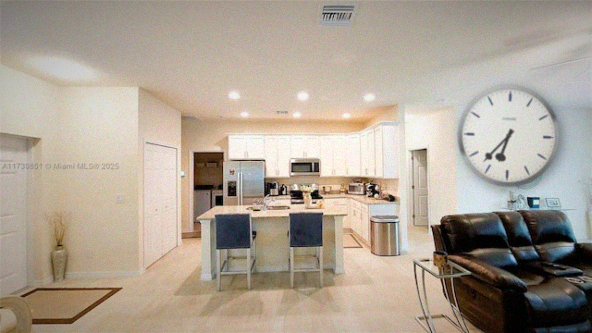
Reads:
{"hour": 6, "minute": 37}
